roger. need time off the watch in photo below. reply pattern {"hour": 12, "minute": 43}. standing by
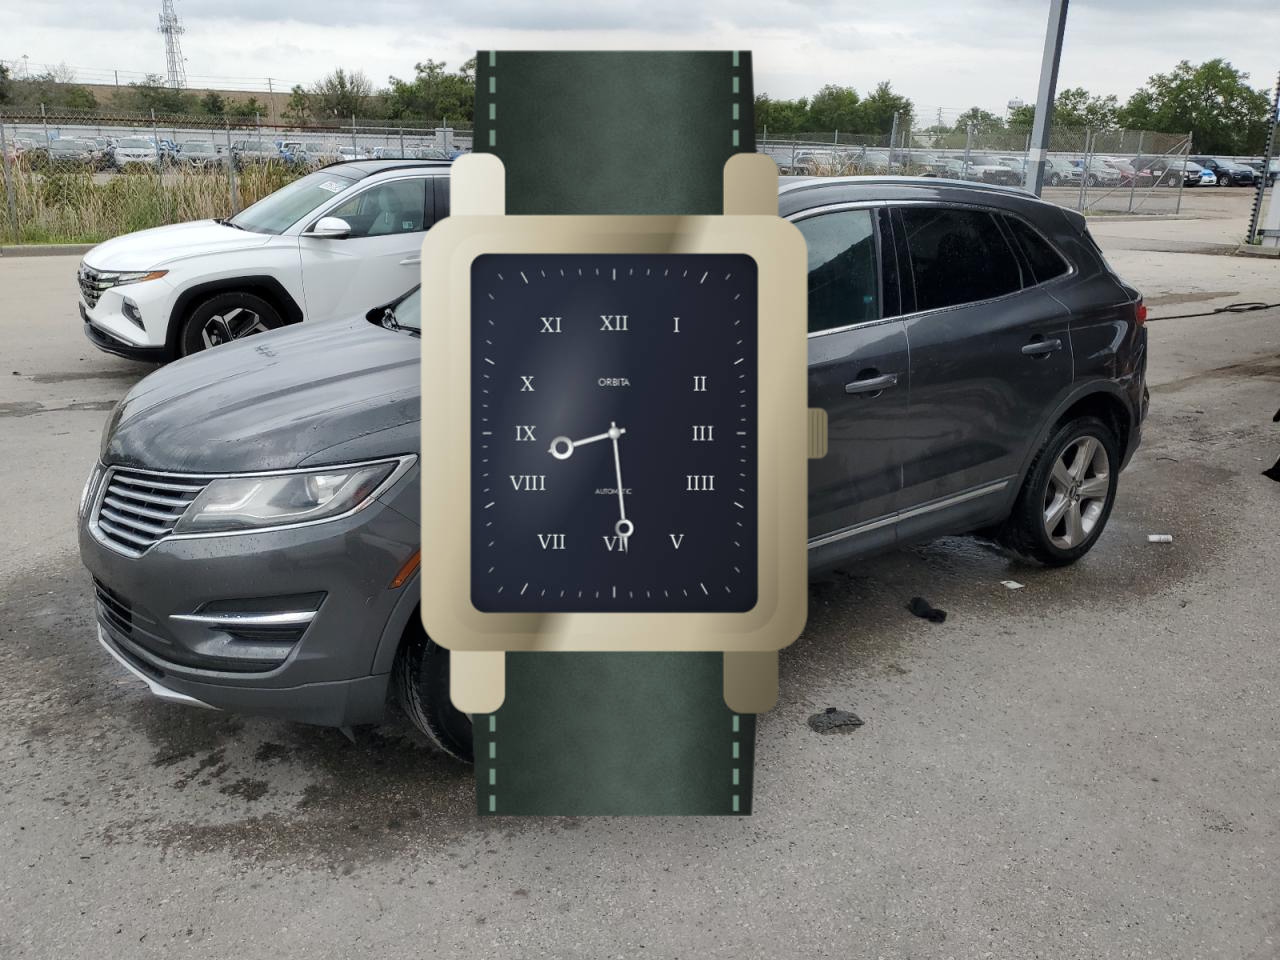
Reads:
{"hour": 8, "minute": 29}
